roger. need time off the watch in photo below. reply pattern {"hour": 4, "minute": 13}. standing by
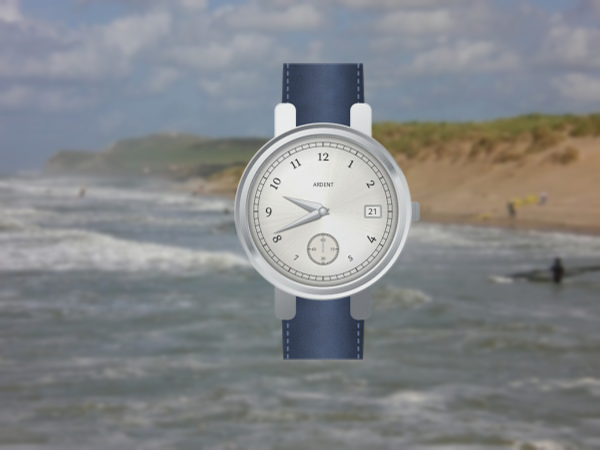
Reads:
{"hour": 9, "minute": 41}
